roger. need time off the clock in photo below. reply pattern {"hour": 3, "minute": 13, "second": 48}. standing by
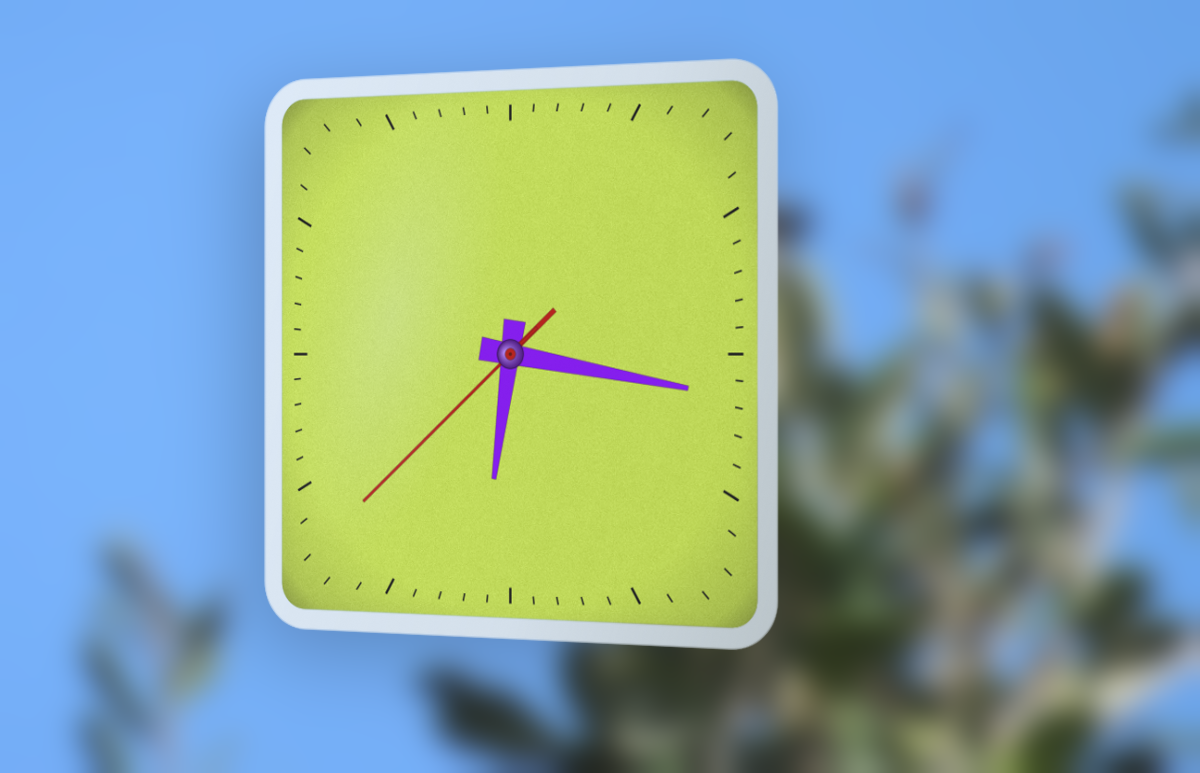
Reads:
{"hour": 6, "minute": 16, "second": 38}
